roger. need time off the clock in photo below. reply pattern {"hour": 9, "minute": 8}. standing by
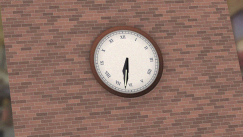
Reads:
{"hour": 6, "minute": 32}
